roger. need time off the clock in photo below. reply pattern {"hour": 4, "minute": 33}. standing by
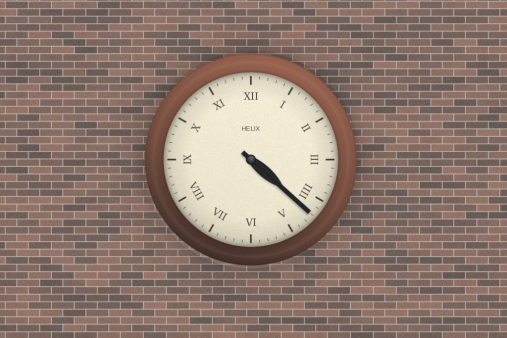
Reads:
{"hour": 4, "minute": 22}
